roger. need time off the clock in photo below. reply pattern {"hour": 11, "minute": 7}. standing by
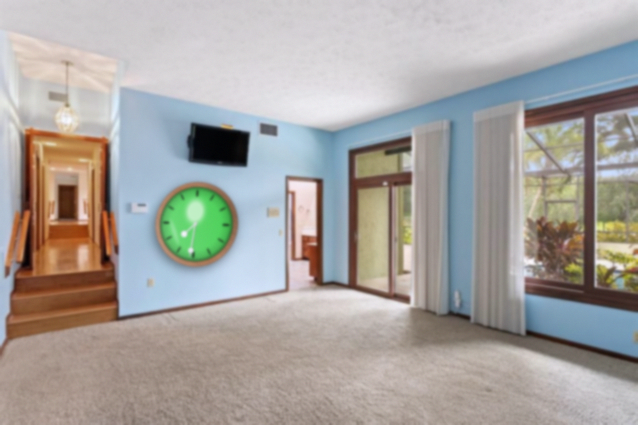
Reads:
{"hour": 7, "minute": 31}
